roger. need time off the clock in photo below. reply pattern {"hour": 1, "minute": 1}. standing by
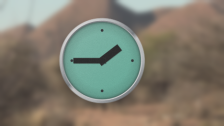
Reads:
{"hour": 1, "minute": 45}
